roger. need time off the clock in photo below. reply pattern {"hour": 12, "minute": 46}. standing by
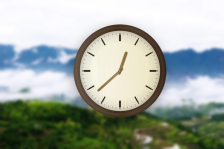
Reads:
{"hour": 12, "minute": 38}
